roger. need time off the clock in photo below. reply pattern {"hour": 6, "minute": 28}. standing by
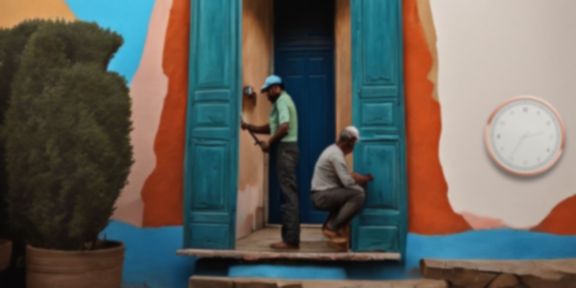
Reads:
{"hour": 2, "minute": 36}
